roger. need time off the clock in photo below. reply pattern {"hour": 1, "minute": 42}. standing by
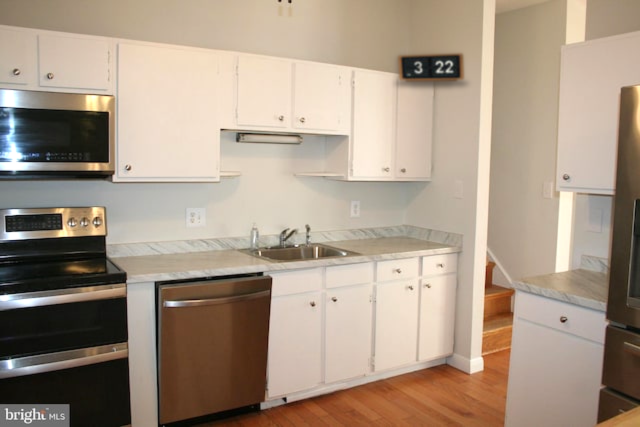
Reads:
{"hour": 3, "minute": 22}
